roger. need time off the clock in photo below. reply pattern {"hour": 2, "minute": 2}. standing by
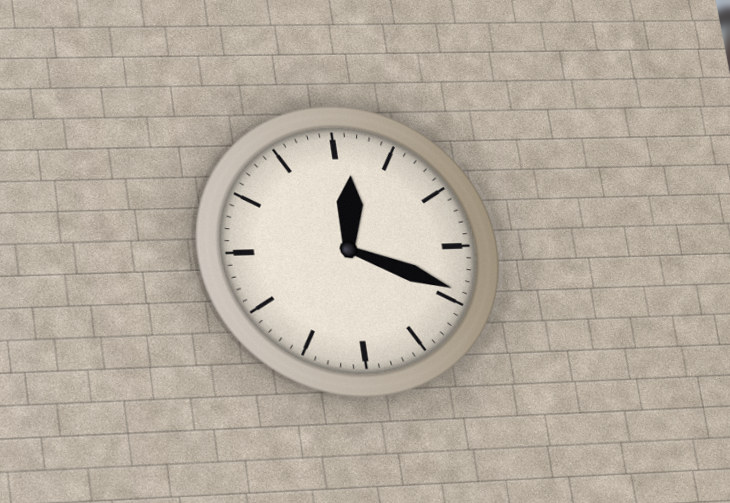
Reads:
{"hour": 12, "minute": 19}
